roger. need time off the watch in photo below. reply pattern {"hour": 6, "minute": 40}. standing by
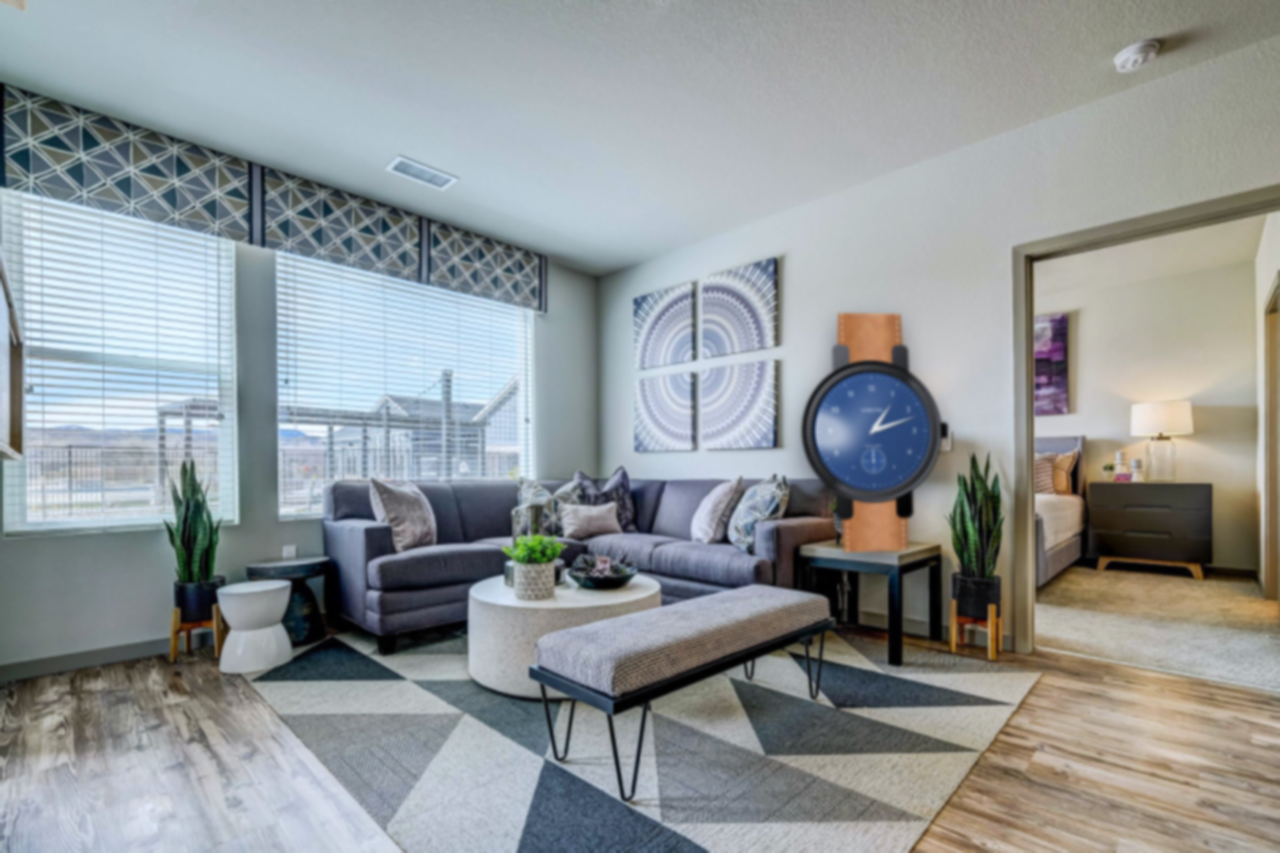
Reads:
{"hour": 1, "minute": 12}
